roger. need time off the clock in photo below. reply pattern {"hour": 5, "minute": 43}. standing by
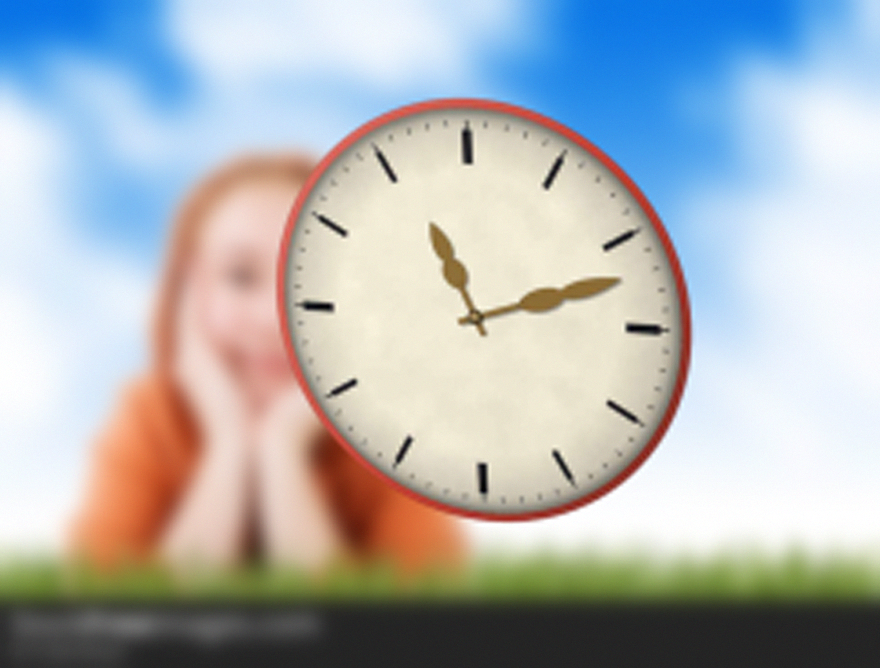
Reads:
{"hour": 11, "minute": 12}
